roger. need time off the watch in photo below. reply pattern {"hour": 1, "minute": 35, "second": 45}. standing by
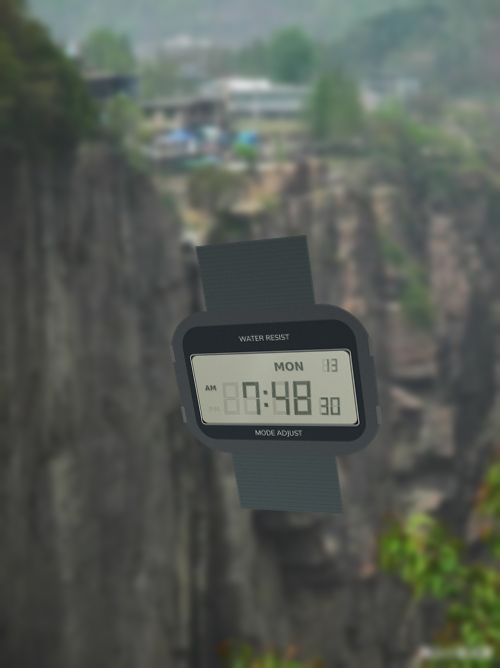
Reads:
{"hour": 7, "minute": 48, "second": 30}
